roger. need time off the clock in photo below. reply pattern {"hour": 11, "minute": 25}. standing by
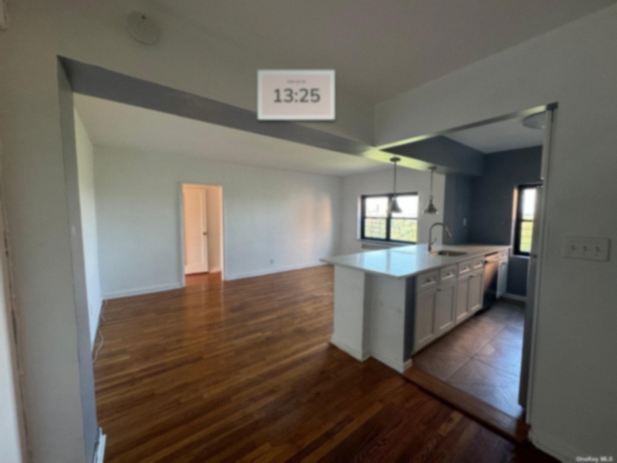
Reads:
{"hour": 13, "minute": 25}
